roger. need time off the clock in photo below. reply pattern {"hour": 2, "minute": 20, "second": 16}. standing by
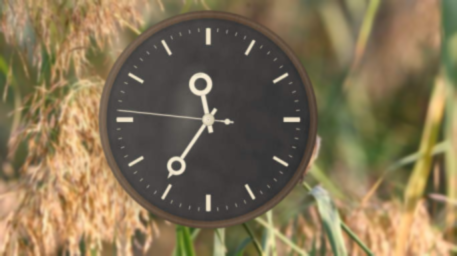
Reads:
{"hour": 11, "minute": 35, "second": 46}
